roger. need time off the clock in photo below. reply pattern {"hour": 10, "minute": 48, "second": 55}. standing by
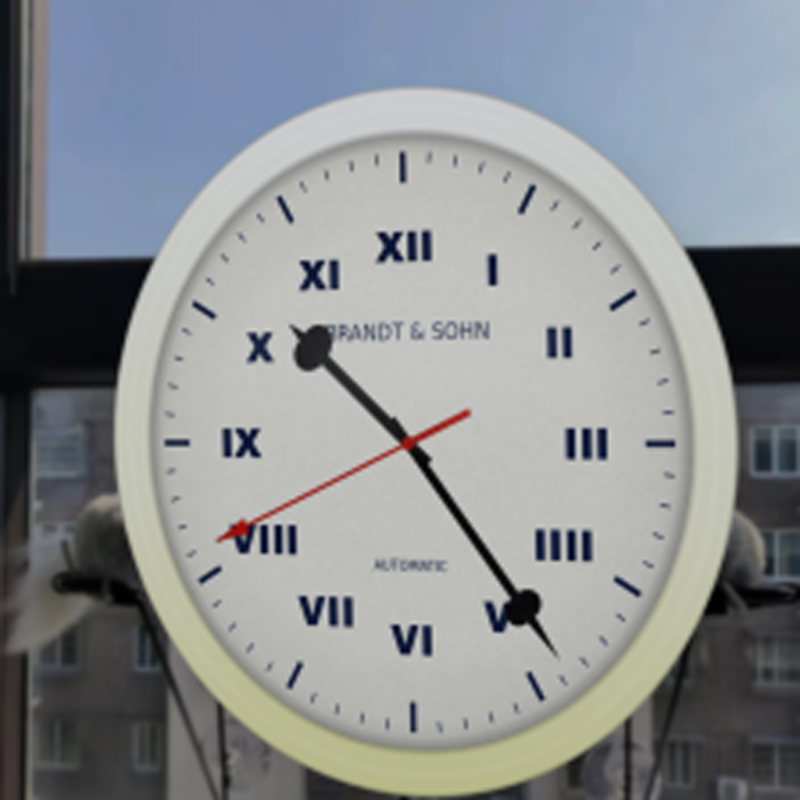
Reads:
{"hour": 10, "minute": 23, "second": 41}
